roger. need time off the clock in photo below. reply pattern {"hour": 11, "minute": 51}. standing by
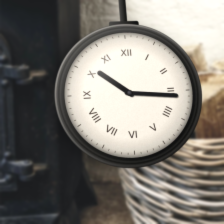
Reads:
{"hour": 10, "minute": 16}
